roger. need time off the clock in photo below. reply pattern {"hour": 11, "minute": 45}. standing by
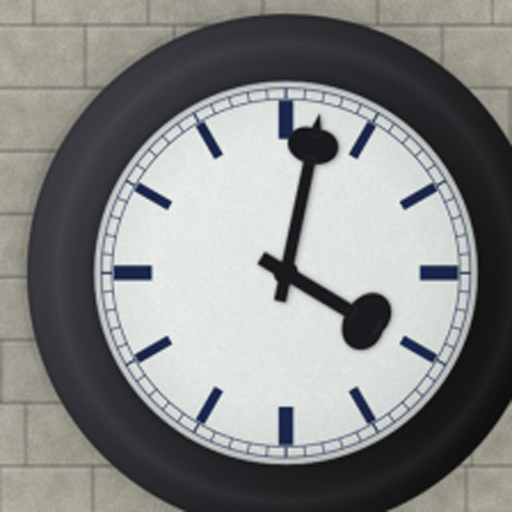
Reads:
{"hour": 4, "minute": 2}
